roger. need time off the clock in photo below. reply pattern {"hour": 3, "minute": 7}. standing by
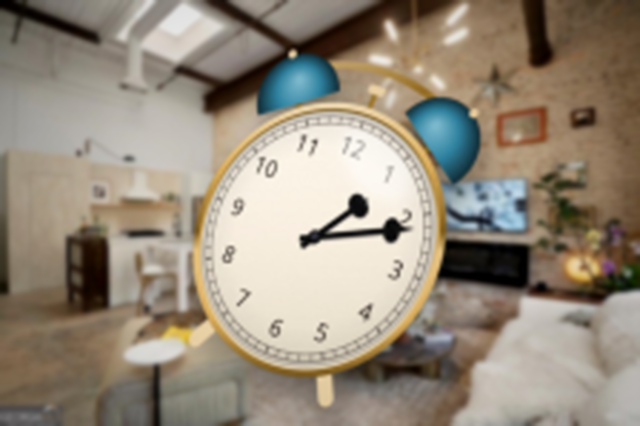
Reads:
{"hour": 1, "minute": 11}
